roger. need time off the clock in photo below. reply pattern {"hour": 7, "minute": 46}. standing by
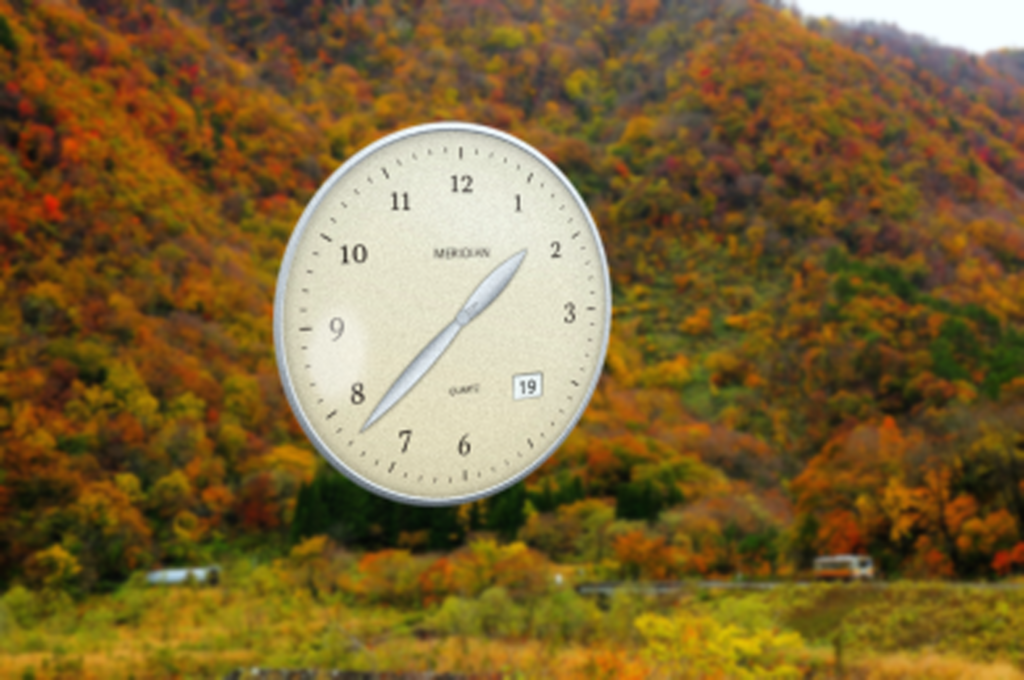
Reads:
{"hour": 1, "minute": 38}
